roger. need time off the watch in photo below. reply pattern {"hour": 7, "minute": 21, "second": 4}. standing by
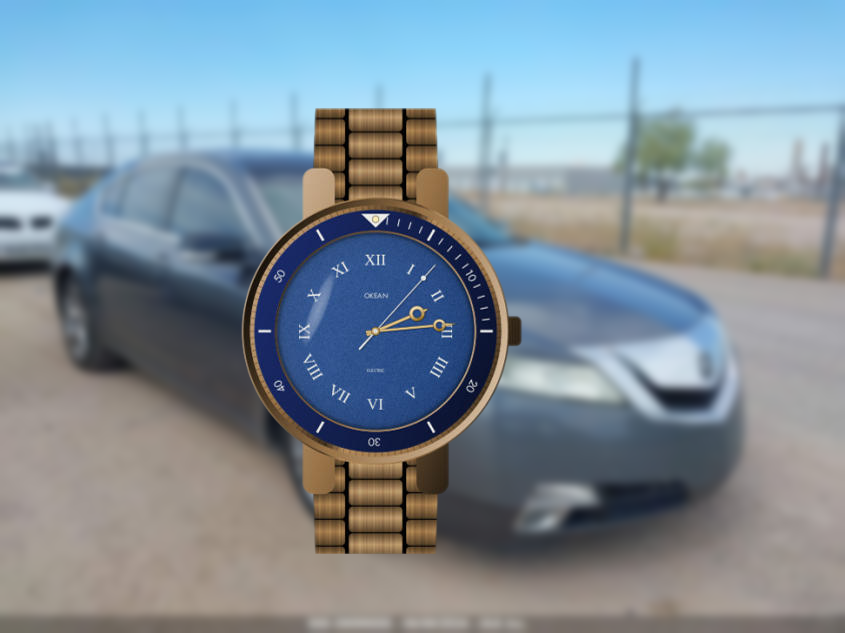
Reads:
{"hour": 2, "minute": 14, "second": 7}
